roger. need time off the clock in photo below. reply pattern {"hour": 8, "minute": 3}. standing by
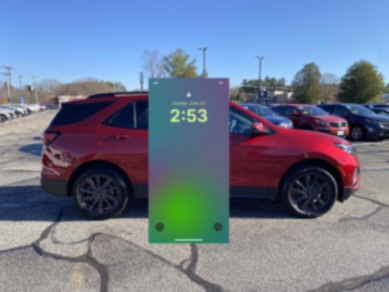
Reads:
{"hour": 2, "minute": 53}
